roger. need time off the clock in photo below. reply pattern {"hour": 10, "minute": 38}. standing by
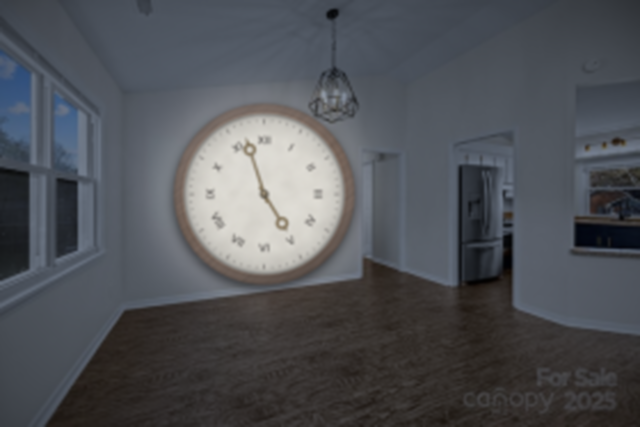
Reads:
{"hour": 4, "minute": 57}
